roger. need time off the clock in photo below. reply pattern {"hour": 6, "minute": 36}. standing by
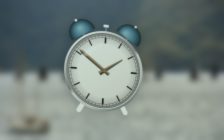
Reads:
{"hour": 1, "minute": 51}
